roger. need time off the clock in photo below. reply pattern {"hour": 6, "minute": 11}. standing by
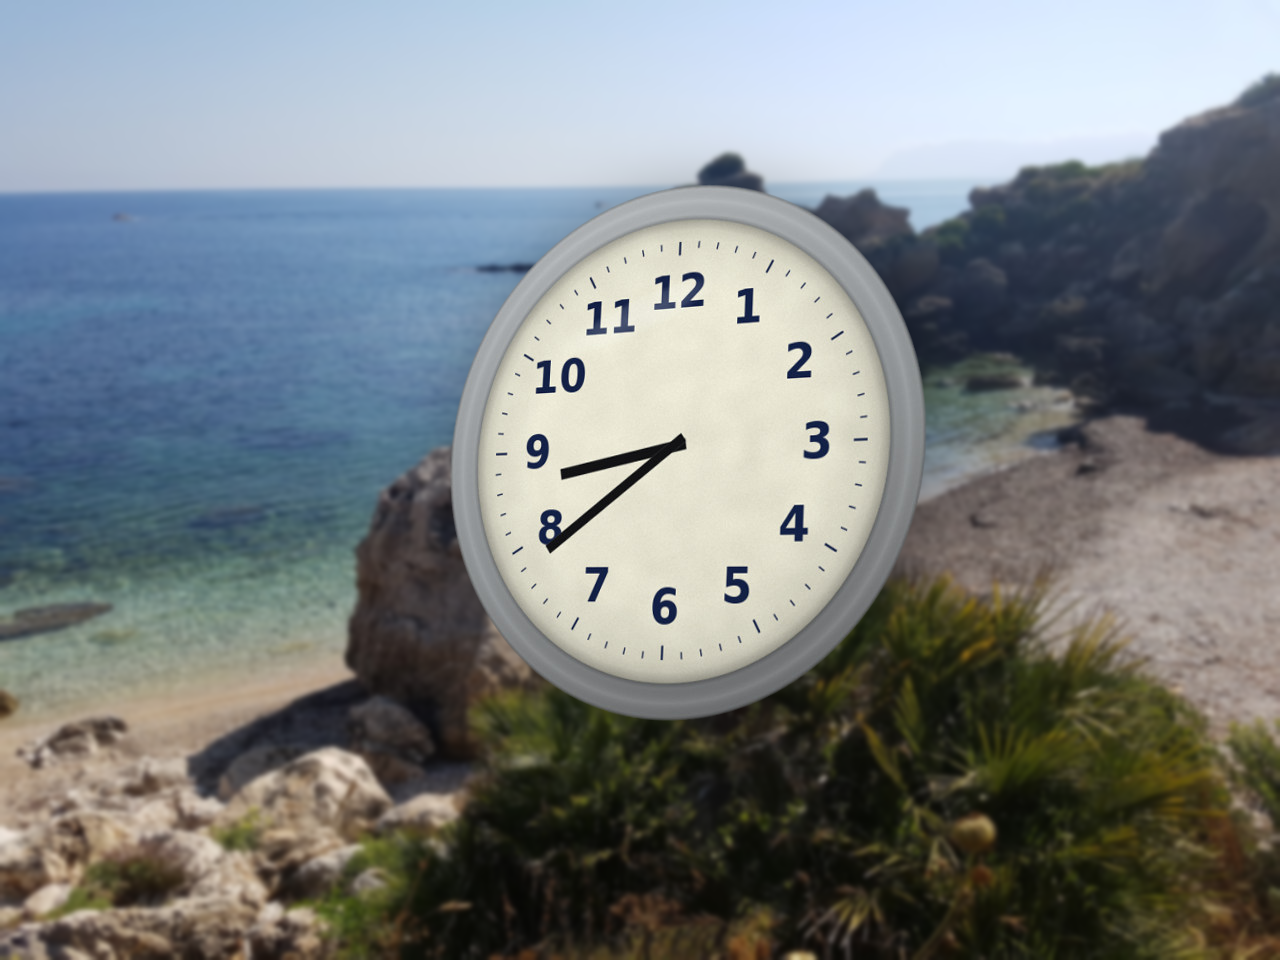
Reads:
{"hour": 8, "minute": 39}
